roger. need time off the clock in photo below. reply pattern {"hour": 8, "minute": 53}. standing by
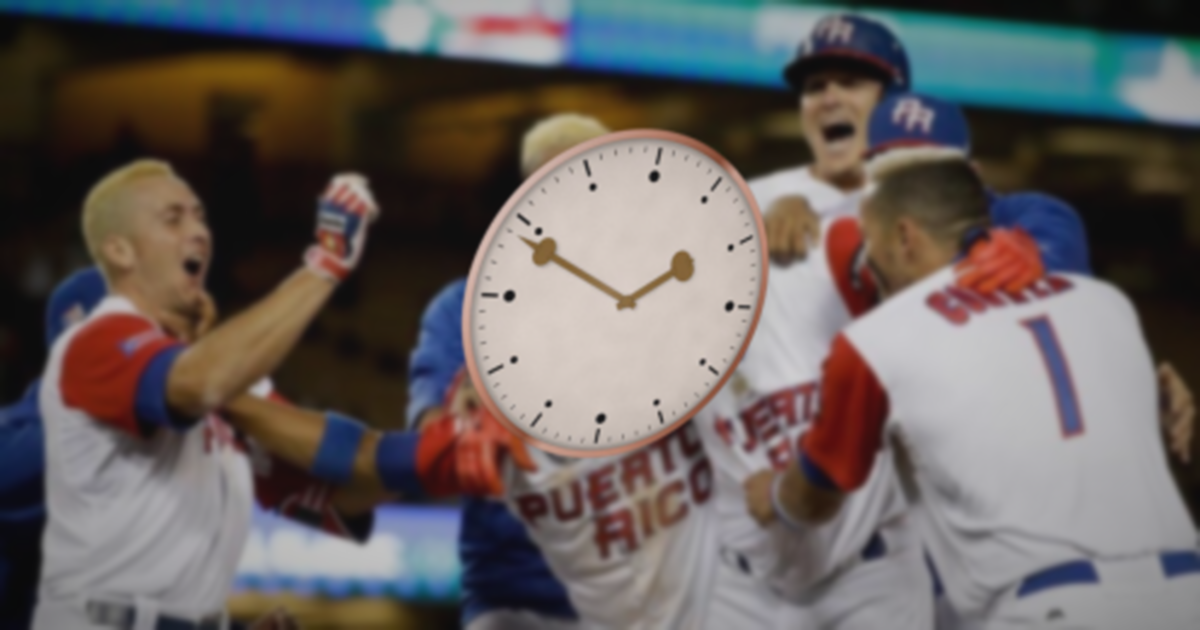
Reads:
{"hour": 1, "minute": 49}
